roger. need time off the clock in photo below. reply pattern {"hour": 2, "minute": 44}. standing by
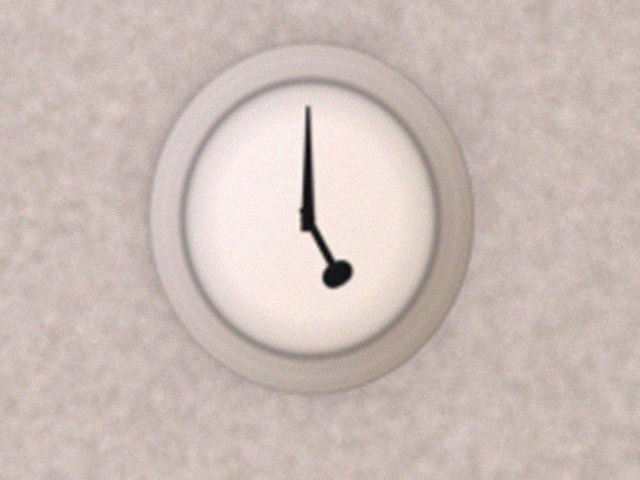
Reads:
{"hour": 5, "minute": 0}
